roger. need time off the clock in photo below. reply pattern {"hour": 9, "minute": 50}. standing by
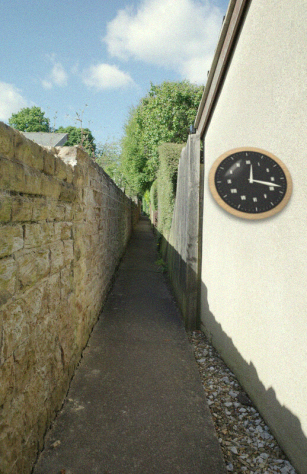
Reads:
{"hour": 12, "minute": 18}
